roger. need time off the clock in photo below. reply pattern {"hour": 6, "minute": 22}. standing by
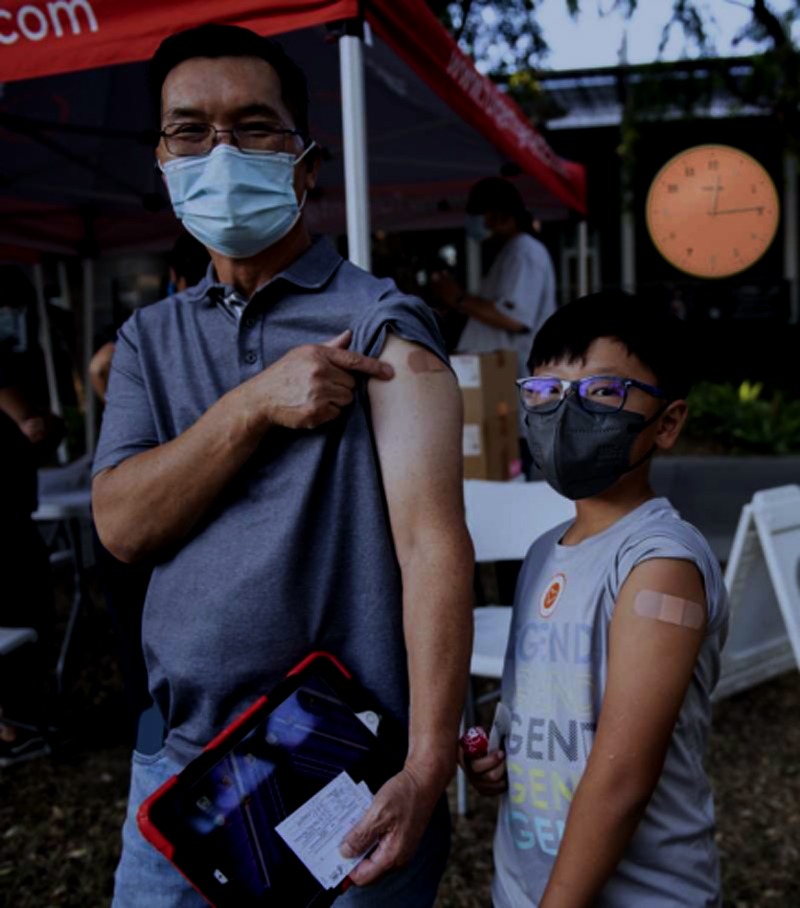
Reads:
{"hour": 12, "minute": 14}
